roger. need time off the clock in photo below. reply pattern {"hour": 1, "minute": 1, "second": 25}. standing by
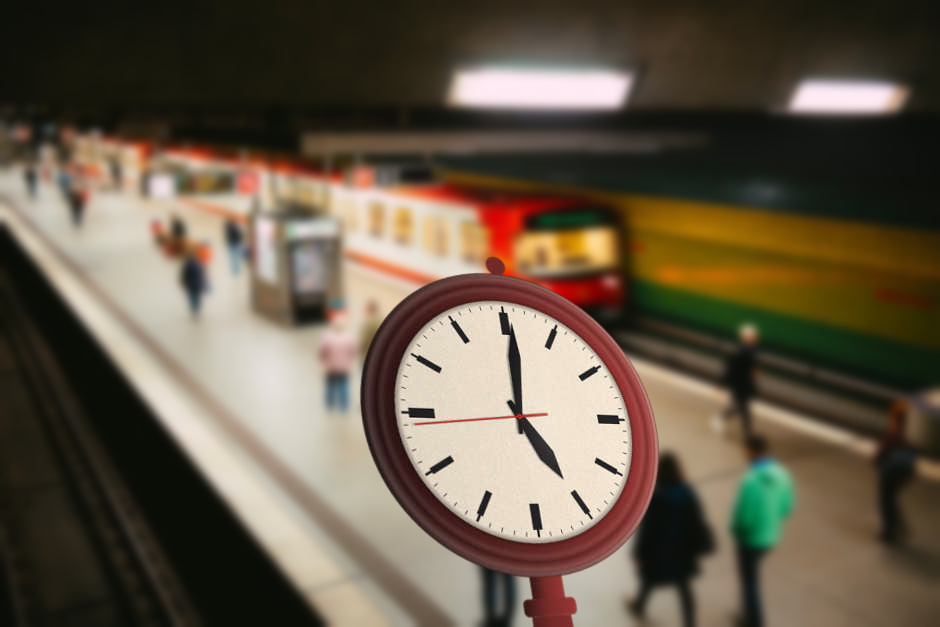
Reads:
{"hour": 5, "minute": 0, "second": 44}
